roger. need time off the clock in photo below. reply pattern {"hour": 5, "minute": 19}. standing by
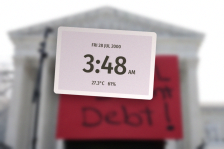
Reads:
{"hour": 3, "minute": 48}
